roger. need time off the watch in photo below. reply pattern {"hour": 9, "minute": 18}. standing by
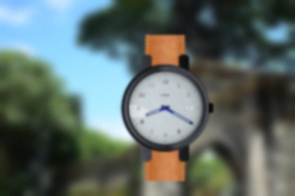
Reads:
{"hour": 8, "minute": 20}
